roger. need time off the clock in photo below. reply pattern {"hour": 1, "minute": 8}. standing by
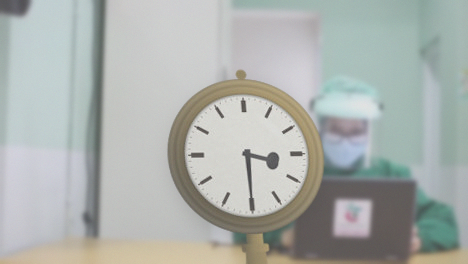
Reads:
{"hour": 3, "minute": 30}
